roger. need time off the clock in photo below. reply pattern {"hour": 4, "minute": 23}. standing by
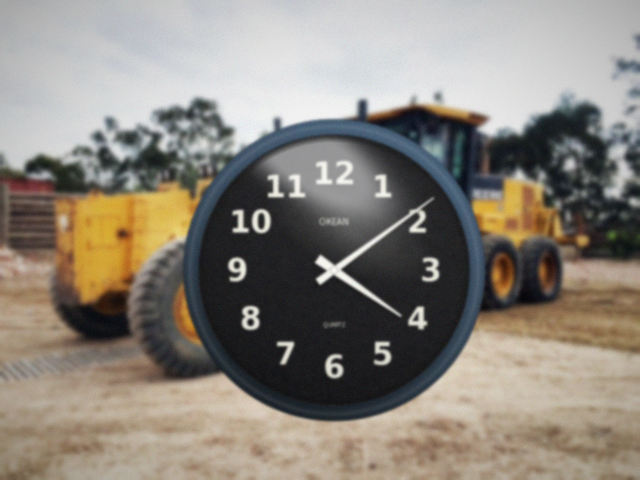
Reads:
{"hour": 4, "minute": 9}
